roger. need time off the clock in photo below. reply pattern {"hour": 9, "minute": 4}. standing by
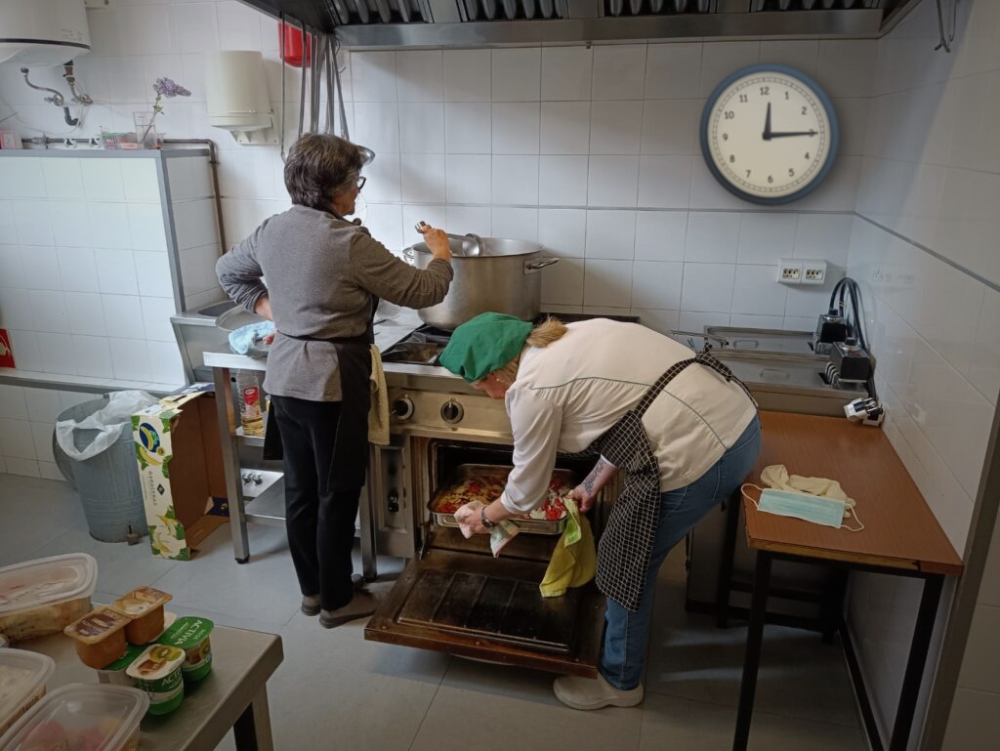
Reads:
{"hour": 12, "minute": 15}
